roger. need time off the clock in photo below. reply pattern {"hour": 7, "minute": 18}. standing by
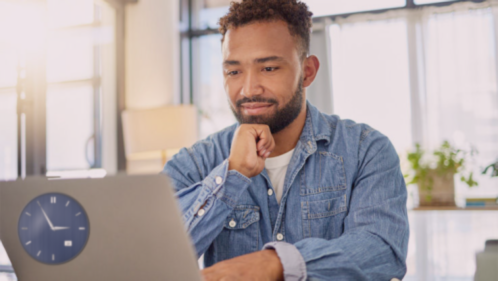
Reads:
{"hour": 2, "minute": 55}
